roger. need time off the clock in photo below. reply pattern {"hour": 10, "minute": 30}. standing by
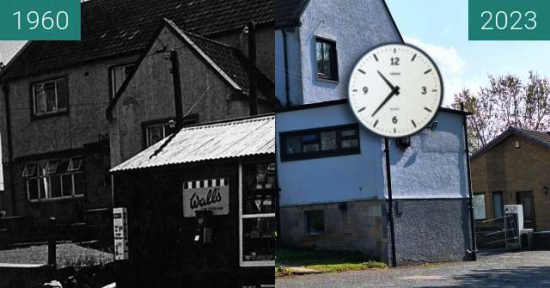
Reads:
{"hour": 10, "minute": 37}
